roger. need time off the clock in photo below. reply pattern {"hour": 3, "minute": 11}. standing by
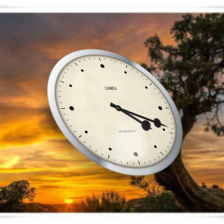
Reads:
{"hour": 4, "minute": 19}
